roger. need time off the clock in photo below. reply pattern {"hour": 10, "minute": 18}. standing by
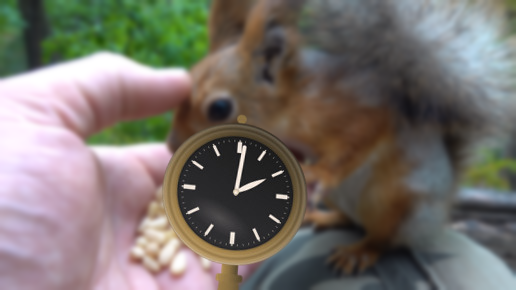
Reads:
{"hour": 2, "minute": 1}
